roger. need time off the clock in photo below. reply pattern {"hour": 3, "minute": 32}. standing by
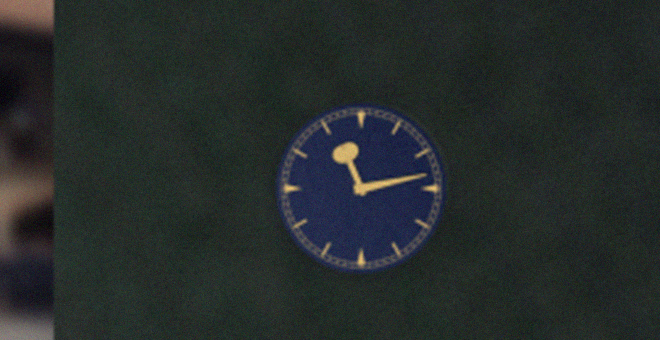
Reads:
{"hour": 11, "minute": 13}
